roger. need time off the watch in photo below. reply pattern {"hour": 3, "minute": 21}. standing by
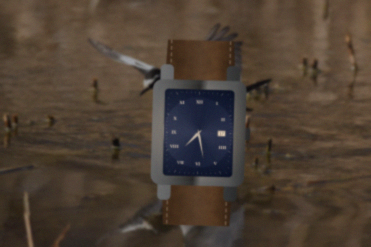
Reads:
{"hour": 7, "minute": 28}
